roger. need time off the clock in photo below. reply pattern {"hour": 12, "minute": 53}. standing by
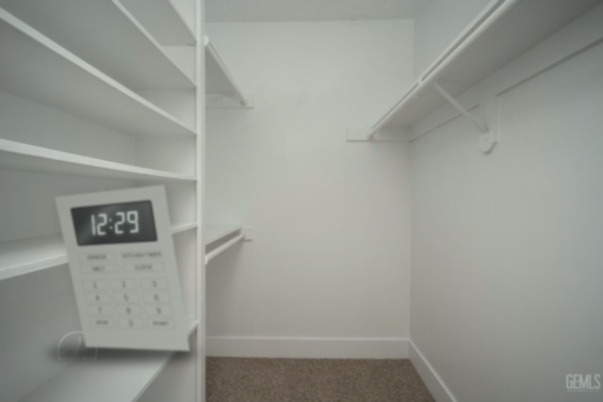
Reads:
{"hour": 12, "minute": 29}
